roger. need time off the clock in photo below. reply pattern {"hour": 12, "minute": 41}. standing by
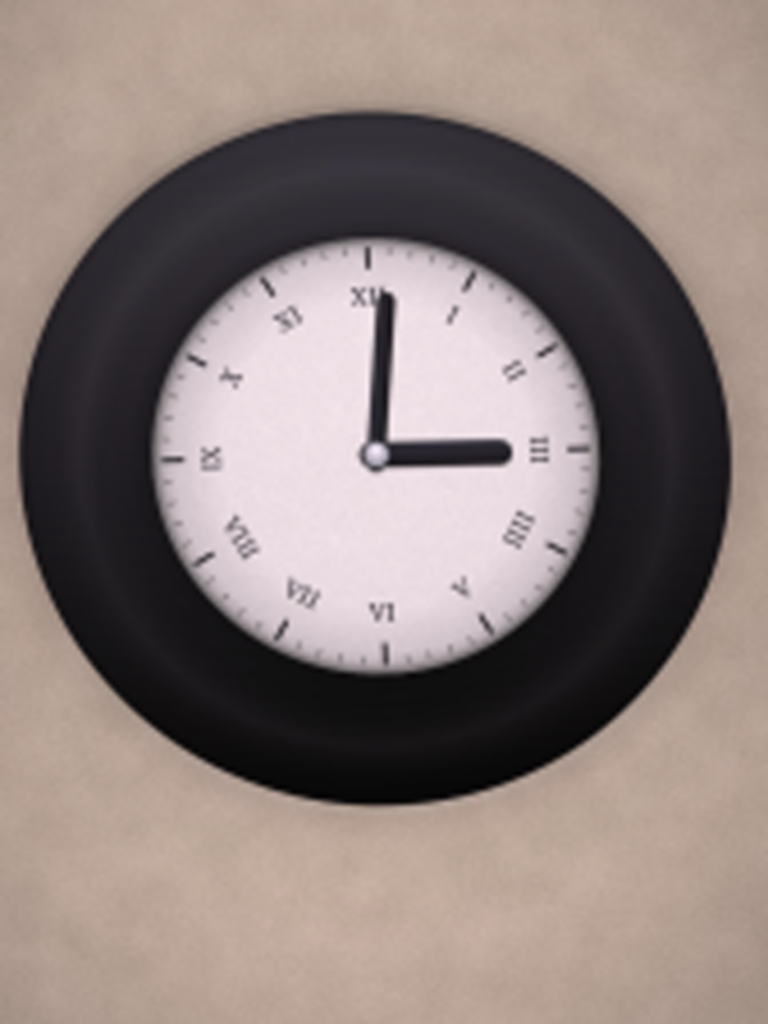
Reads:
{"hour": 3, "minute": 1}
